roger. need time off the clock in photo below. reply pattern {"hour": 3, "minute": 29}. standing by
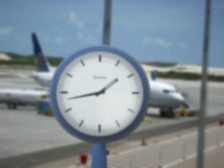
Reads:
{"hour": 1, "minute": 43}
